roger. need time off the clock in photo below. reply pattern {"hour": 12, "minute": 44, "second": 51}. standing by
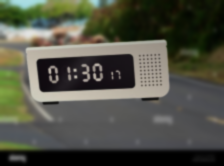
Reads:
{"hour": 1, "minute": 30, "second": 17}
